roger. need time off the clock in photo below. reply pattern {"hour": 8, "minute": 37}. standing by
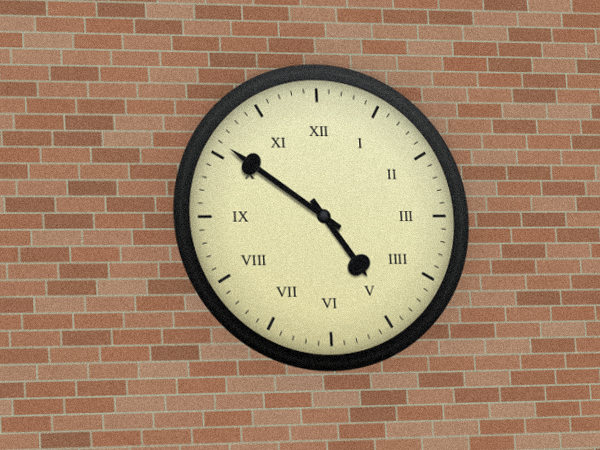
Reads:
{"hour": 4, "minute": 51}
